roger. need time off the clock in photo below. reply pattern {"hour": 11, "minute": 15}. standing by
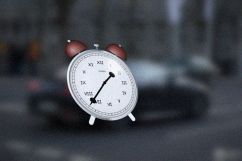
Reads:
{"hour": 1, "minute": 37}
